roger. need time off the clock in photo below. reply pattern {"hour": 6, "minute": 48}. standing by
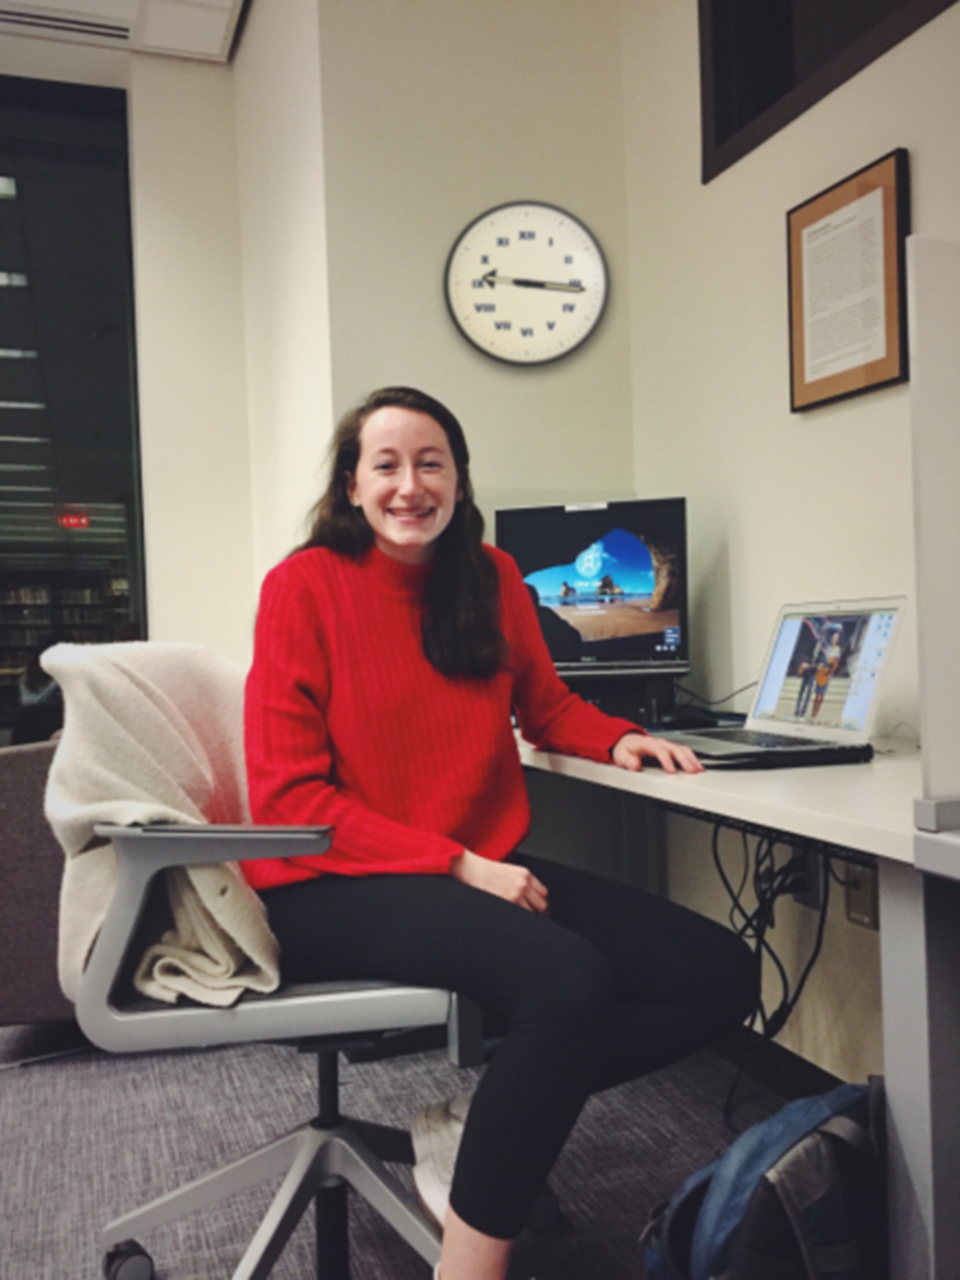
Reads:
{"hour": 9, "minute": 16}
